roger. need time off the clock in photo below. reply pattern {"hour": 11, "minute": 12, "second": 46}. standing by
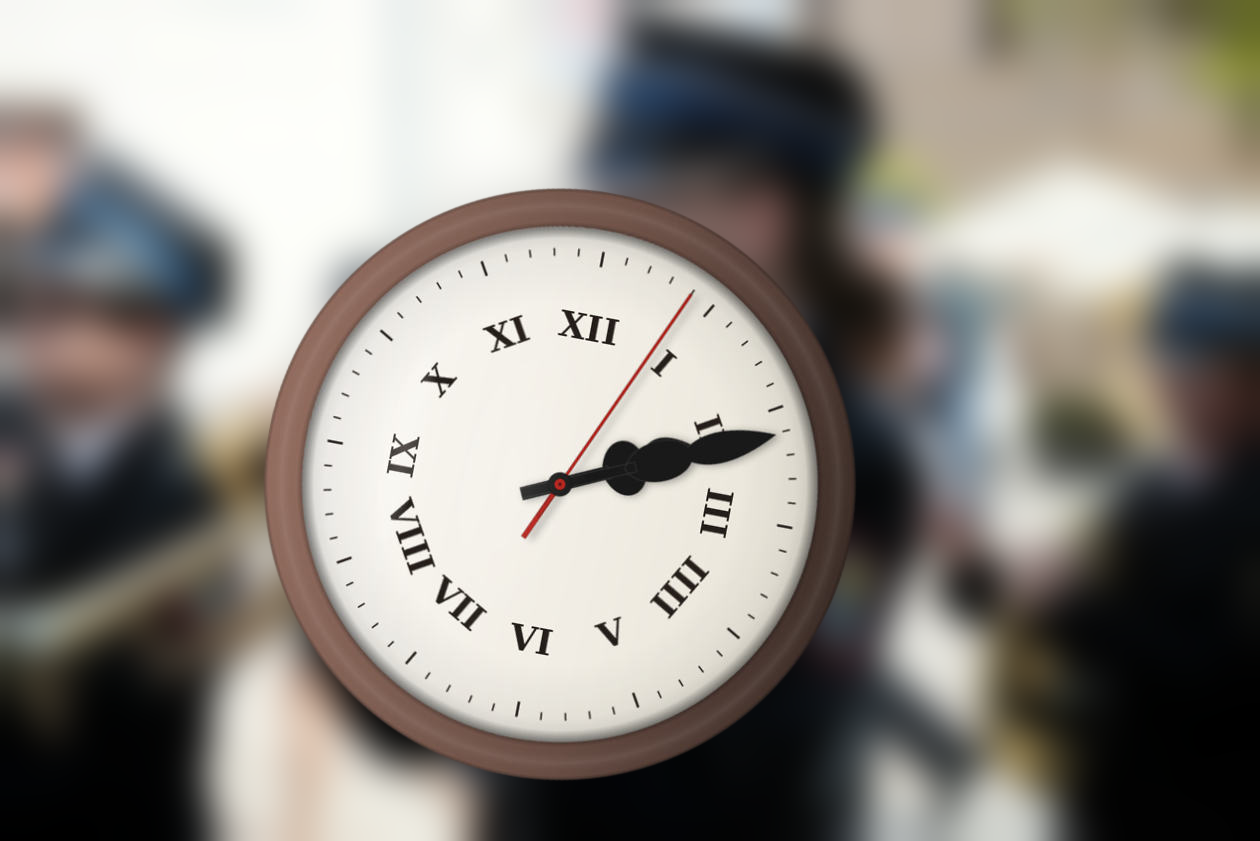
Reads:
{"hour": 2, "minute": 11, "second": 4}
